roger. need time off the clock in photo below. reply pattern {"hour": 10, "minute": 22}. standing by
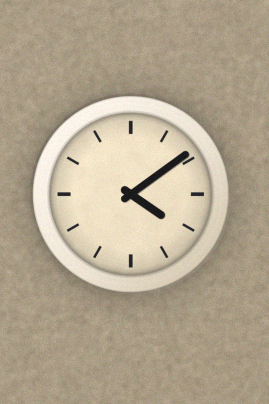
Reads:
{"hour": 4, "minute": 9}
